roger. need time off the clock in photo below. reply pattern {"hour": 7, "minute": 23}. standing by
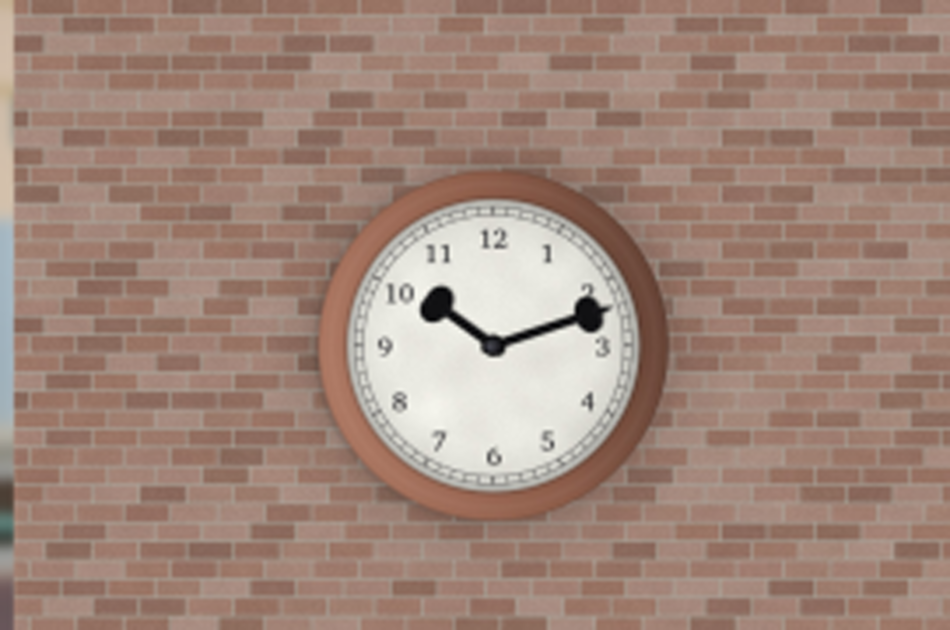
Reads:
{"hour": 10, "minute": 12}
